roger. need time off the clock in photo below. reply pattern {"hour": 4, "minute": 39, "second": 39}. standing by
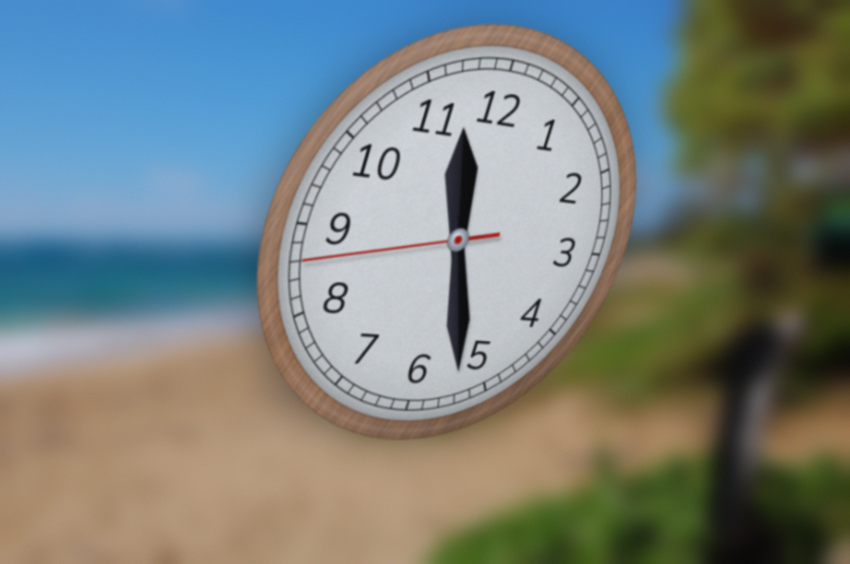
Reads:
{"hour": 11, "minute": 26, "second": 43}
